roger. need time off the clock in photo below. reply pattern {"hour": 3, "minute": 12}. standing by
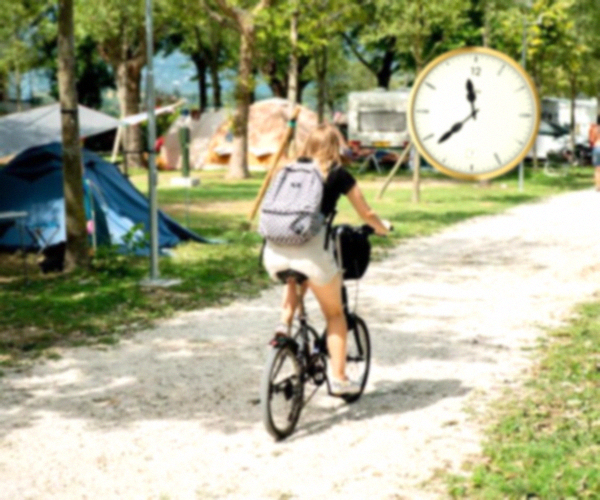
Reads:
{"hour": 11, "minute": 38}
